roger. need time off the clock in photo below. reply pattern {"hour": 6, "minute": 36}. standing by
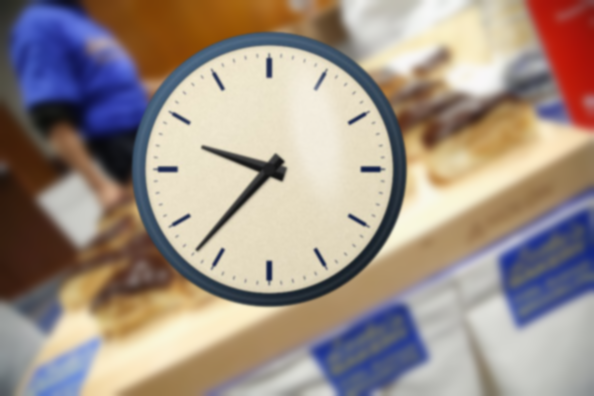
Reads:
{"hour": 9, "minute": 37}
